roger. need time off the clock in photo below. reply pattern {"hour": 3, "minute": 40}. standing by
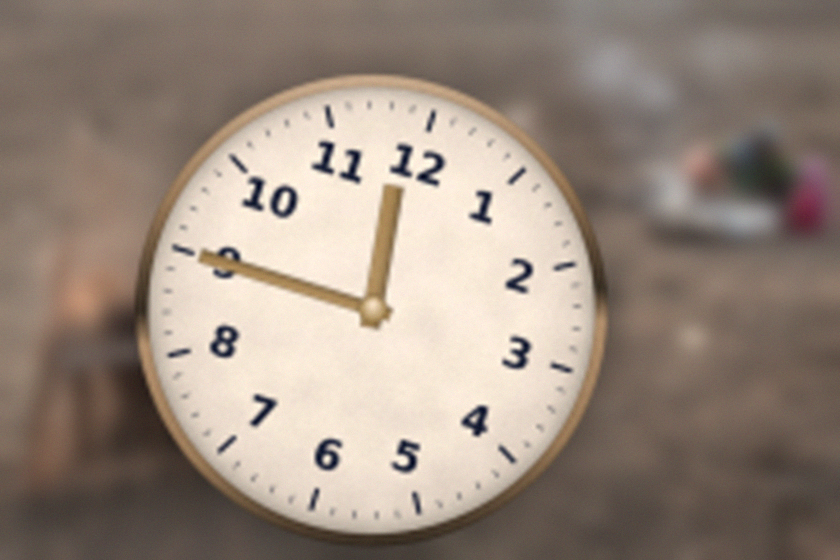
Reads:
{"hour": 11, "minute": 45}
